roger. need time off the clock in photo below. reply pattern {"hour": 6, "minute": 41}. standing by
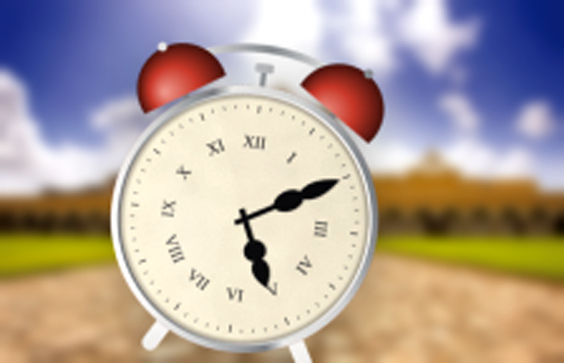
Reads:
{"hour": 5, "minute": 10}
